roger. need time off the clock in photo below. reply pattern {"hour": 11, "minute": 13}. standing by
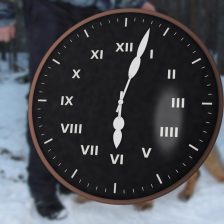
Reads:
{"hour": 6, "minute": 3}
